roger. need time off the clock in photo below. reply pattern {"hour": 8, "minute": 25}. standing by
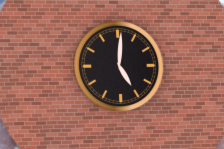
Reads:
{"hour": 5, "minute": 1}
